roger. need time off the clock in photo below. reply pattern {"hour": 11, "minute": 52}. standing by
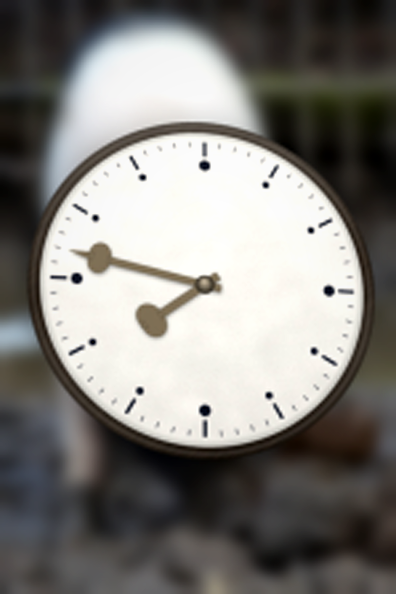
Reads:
{"hour": 7, "minute": 47}
